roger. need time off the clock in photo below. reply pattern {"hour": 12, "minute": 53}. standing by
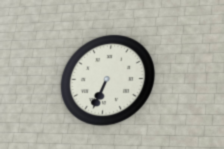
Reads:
{"hour": 6, "minute": 33}
